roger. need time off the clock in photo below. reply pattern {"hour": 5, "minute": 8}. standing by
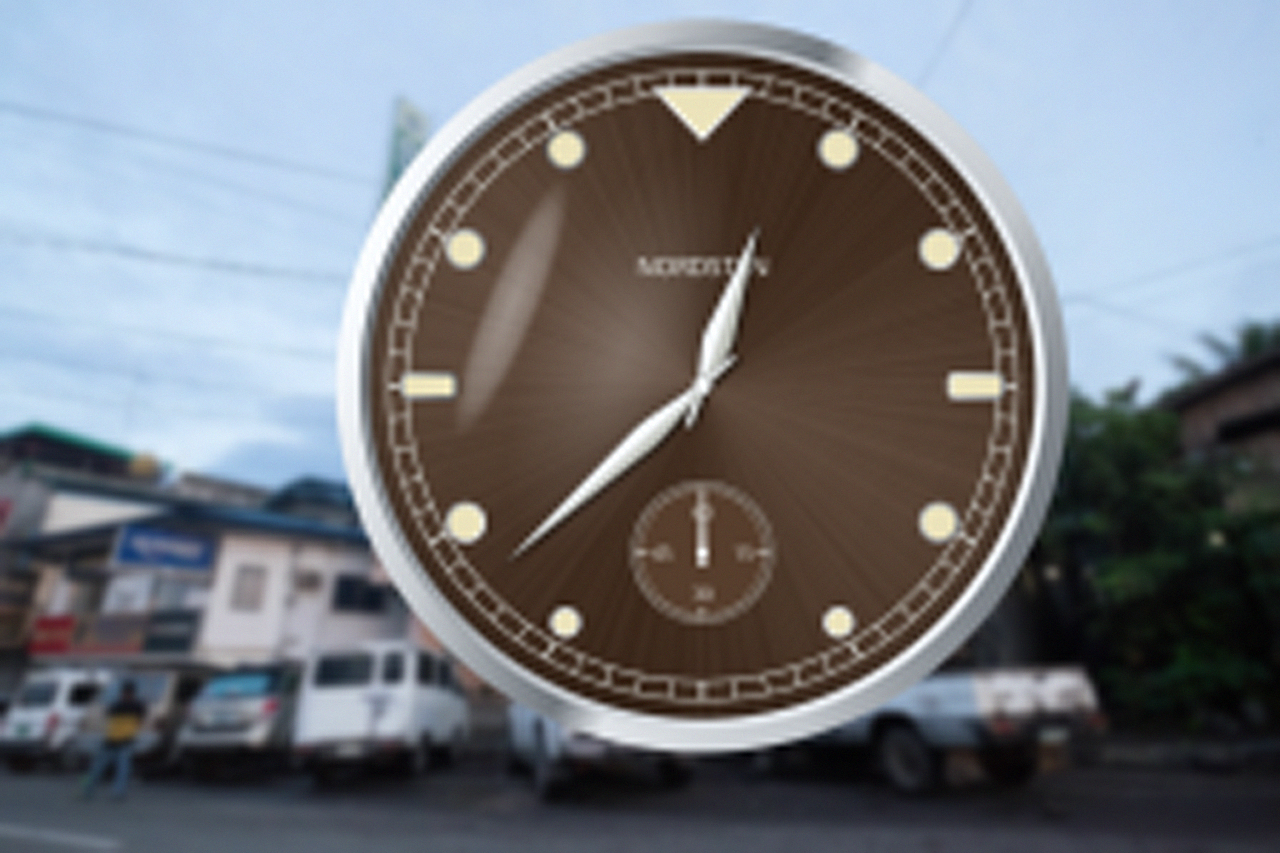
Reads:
{"hour": 12, "minute": 38}
